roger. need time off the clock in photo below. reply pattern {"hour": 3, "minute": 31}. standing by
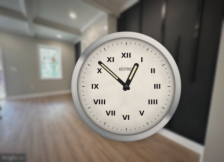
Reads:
{"hour": 12, "minute": 52}
